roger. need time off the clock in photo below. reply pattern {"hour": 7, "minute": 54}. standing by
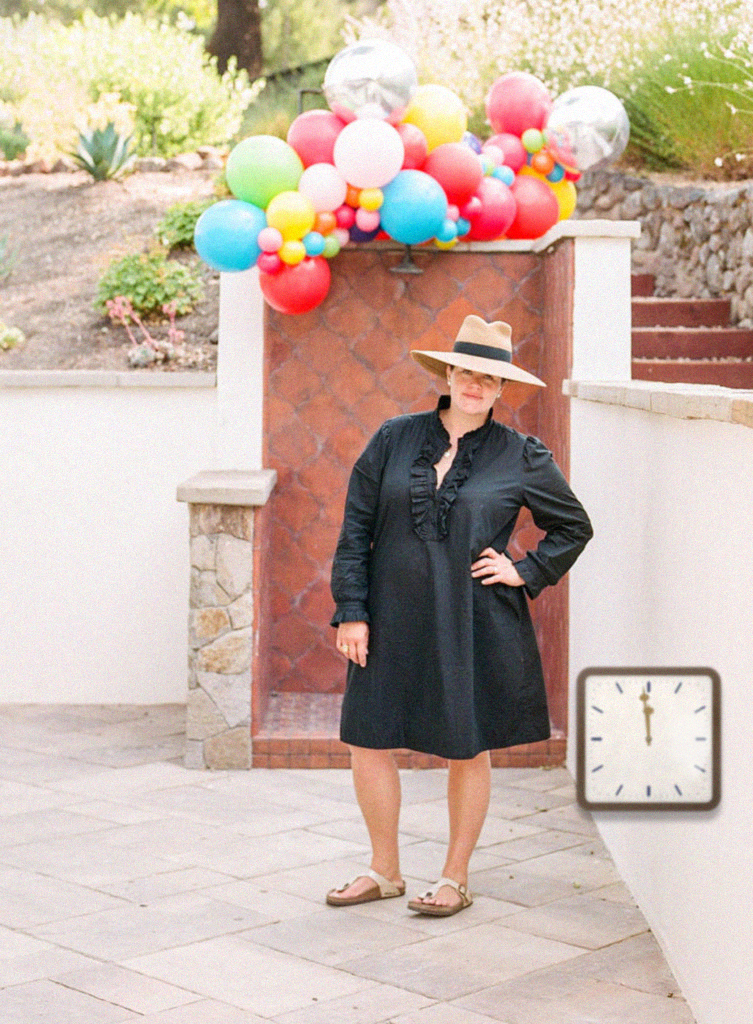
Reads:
{"hour": 11, "minute": 59}
